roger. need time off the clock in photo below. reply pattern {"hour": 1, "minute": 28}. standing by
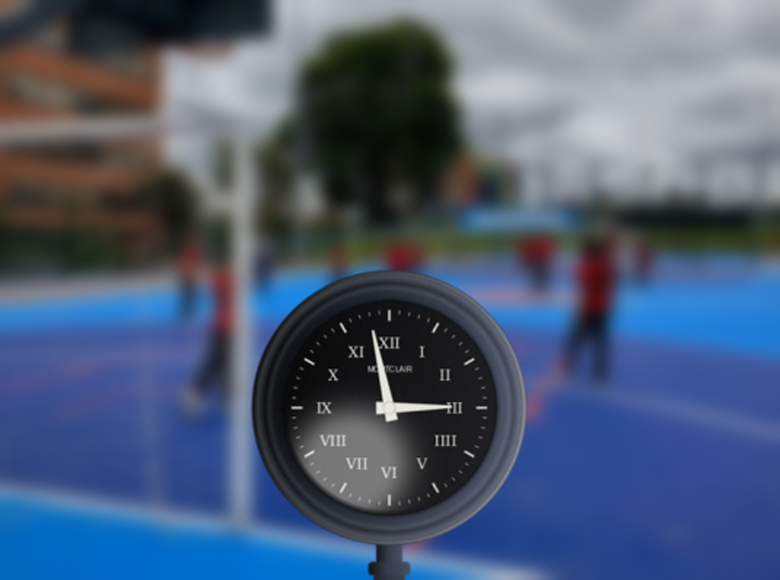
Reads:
{"hour": 2, "minute": 58}
